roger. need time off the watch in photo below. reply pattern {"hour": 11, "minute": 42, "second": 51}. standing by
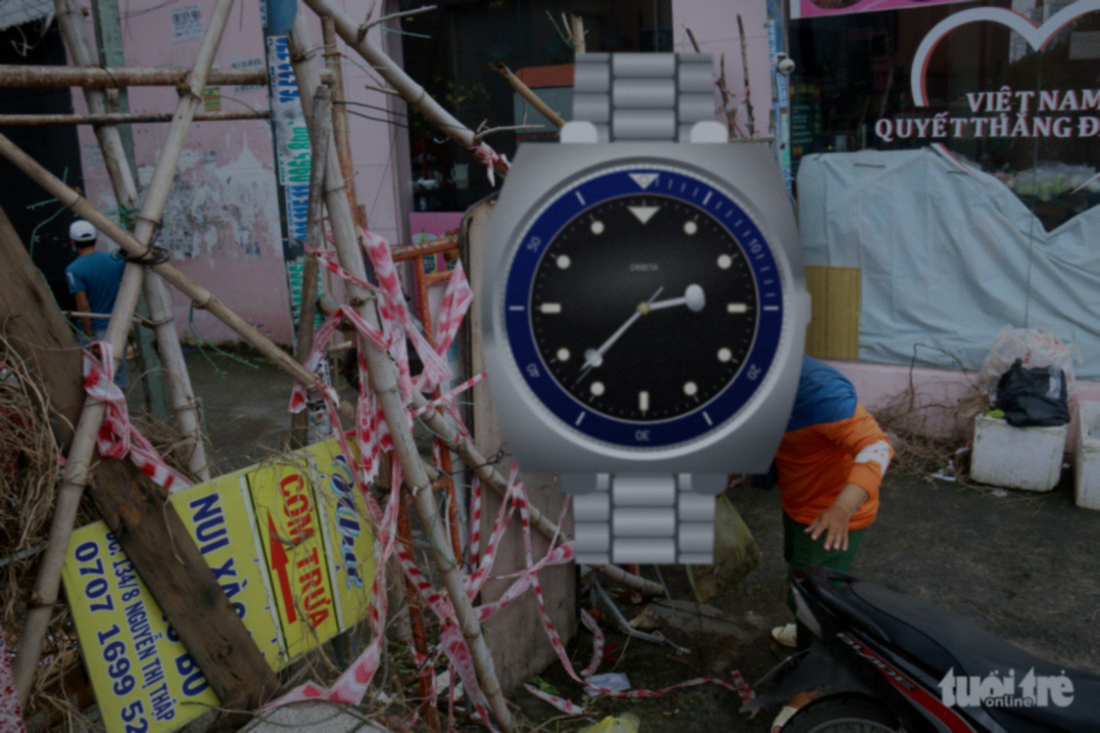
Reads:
{"hour": 2, "minute": 37, "second": 37}
